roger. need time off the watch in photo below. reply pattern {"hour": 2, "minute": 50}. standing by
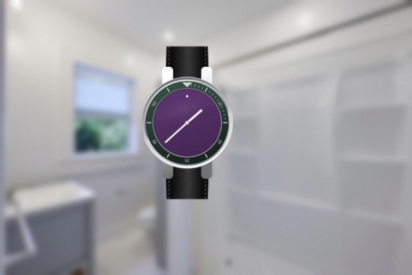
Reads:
{"hour": 1, "minute": 38}
